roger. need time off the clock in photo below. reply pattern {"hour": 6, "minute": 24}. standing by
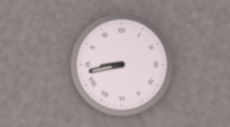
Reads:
{"hour": 8, "minute": 43}
